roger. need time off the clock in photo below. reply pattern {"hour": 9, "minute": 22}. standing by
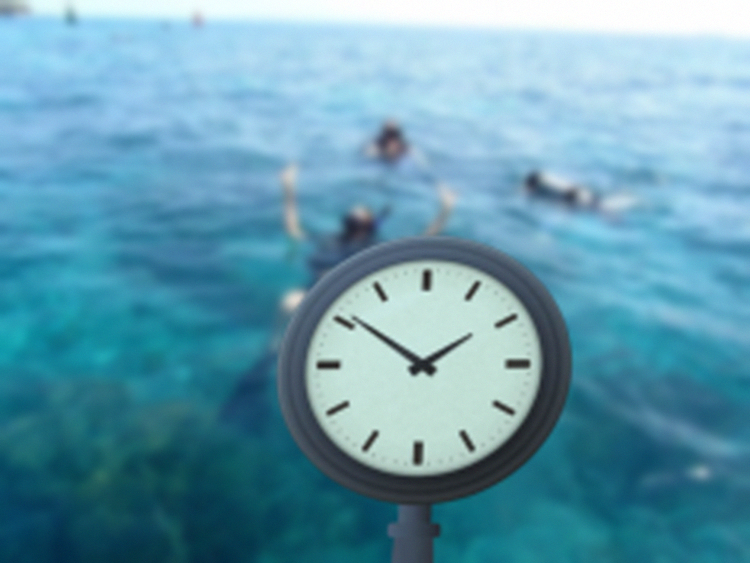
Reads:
{"hour": 1, "minute": 51}
